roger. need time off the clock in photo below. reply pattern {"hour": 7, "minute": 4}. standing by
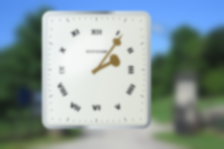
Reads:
{"hour": 2, "minute": 6}
